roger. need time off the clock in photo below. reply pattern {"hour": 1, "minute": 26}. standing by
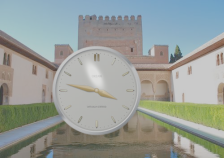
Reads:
{"hour": 3, "minute": 47}
